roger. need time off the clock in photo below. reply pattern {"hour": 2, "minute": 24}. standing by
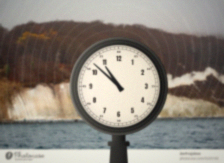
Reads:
{"hour": 10, "minute": 52}
